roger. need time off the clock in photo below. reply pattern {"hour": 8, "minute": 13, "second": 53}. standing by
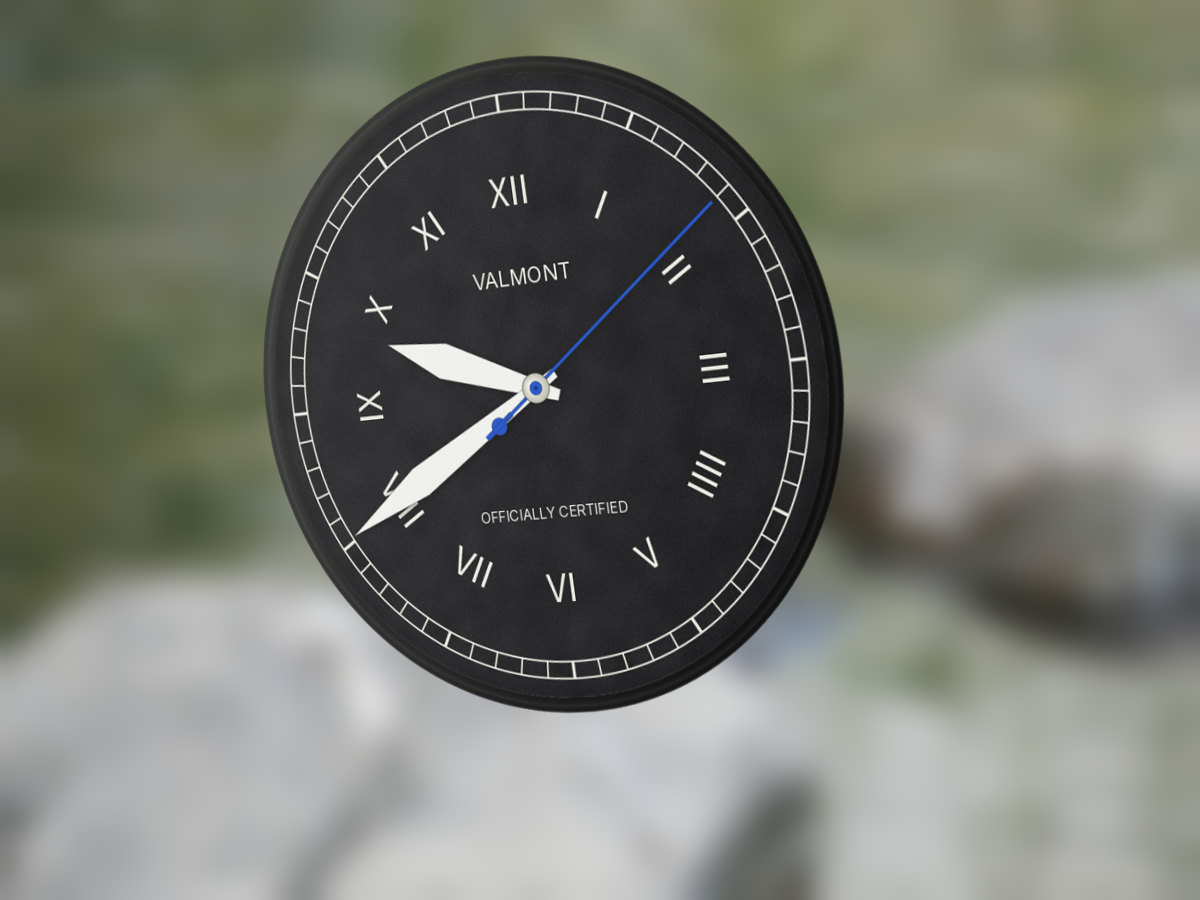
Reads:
{"hour": 9, "minute": 40, "second": 9}
